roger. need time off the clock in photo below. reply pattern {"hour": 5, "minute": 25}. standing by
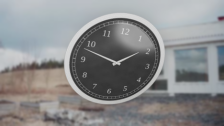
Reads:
{"hour": 1, "minute": 48}
